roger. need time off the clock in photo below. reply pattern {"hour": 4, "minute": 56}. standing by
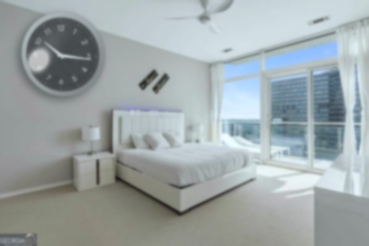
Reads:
{"hour": 10, "minute": 16}
